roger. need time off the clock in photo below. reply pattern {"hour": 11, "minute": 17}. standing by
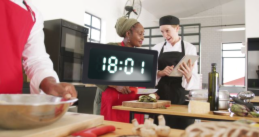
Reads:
{"hour": 18, "minute": 1}
